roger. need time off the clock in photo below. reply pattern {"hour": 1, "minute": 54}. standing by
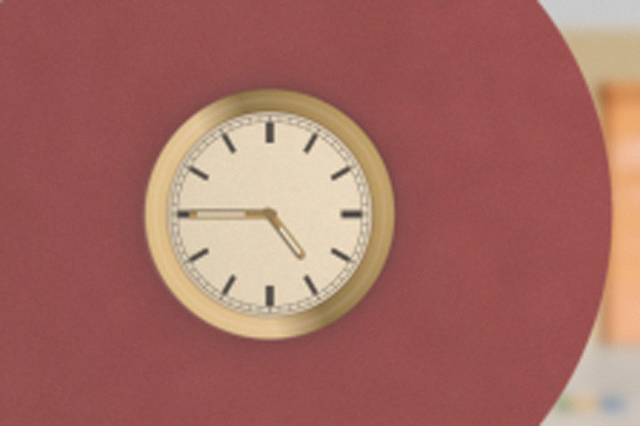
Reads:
{"hour": 4, "minute": 45}
